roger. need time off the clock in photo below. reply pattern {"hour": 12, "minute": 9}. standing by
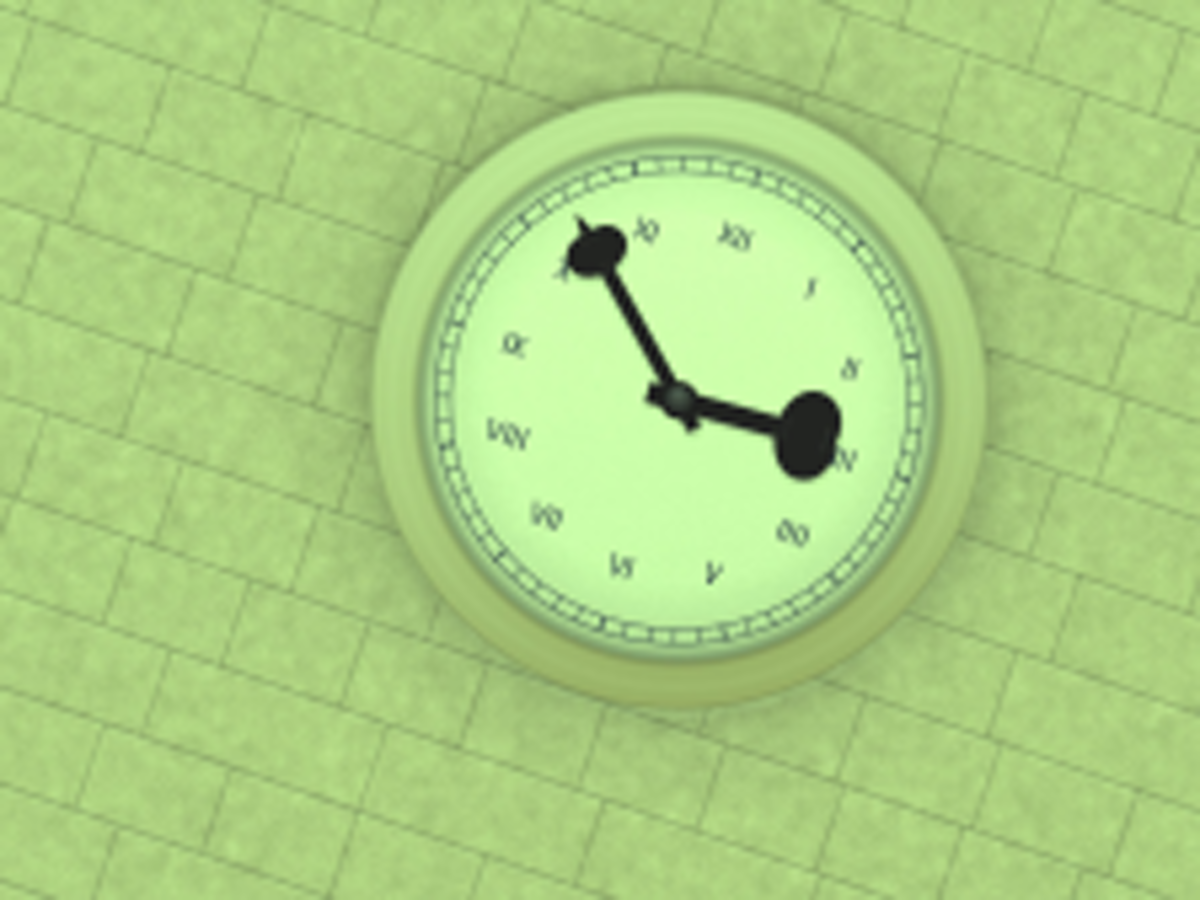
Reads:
{"hour": 2, "minute": 52}
